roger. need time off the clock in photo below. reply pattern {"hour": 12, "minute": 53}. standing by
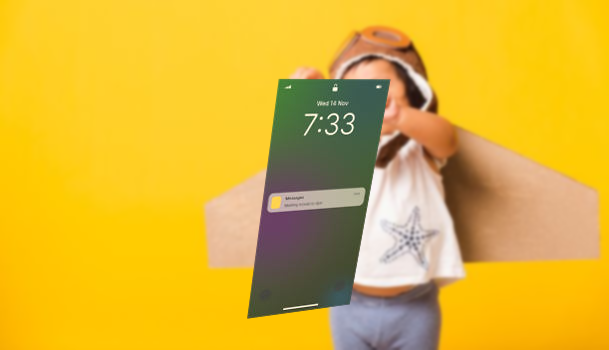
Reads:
{"hour": 7, "minute": 33}
